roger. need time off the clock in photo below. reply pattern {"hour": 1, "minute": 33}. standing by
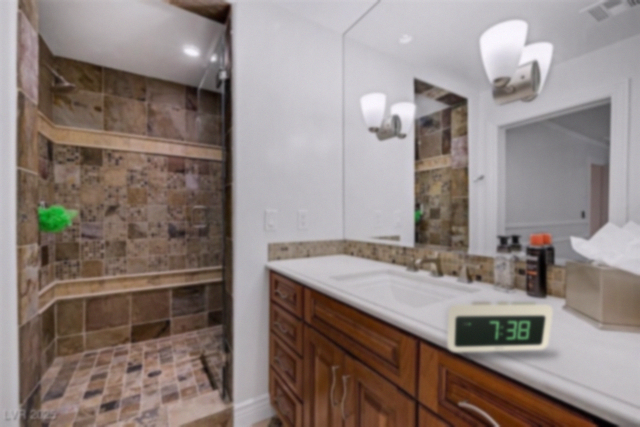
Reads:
{"hour": 7, "minute": 38}
